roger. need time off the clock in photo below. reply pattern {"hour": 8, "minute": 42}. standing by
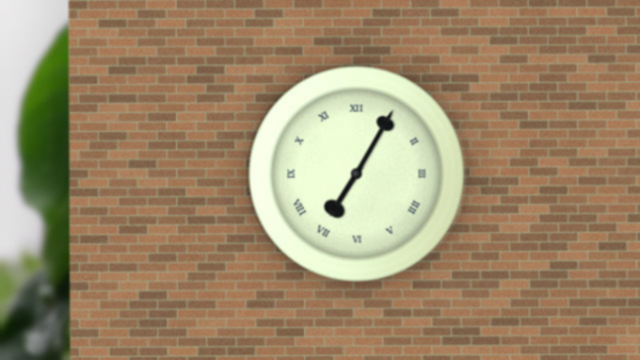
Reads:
{"hour": 7, "minute": 5}
